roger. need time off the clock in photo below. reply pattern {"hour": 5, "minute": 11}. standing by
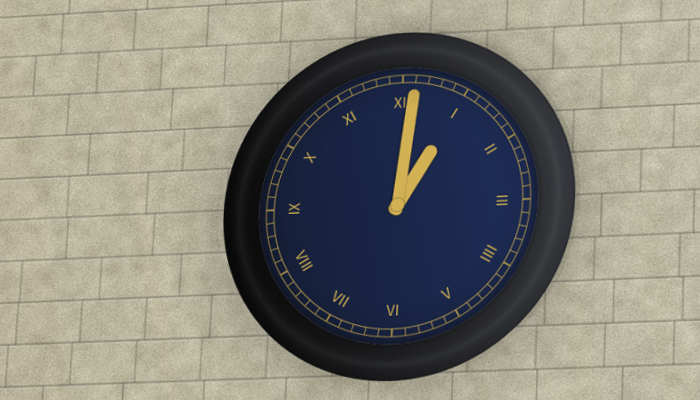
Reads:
{"hour": 1, "minute": 1}
